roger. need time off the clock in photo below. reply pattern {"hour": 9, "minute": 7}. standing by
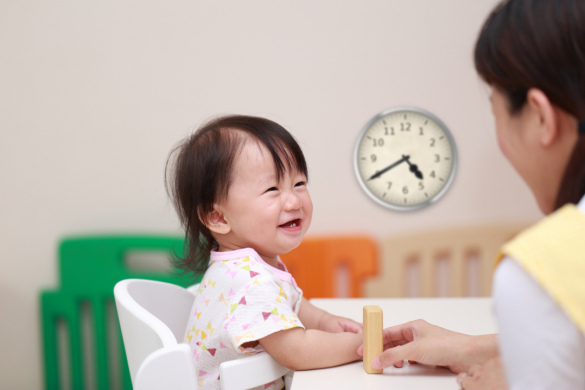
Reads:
{"hour": 4, "minute": 40}
